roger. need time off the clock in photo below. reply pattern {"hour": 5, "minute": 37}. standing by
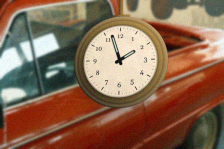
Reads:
{"hour": 1, "minute": 57}
